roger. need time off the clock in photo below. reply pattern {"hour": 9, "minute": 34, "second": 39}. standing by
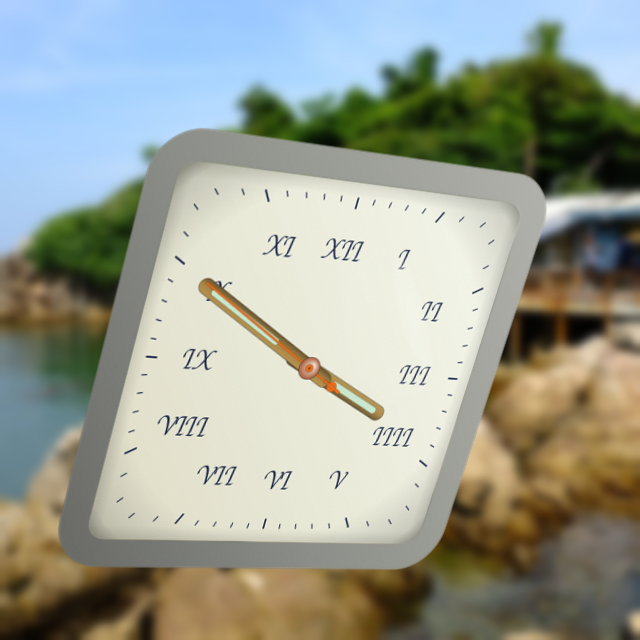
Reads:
{"hour": 3, "minute": 49, "second": 50}
